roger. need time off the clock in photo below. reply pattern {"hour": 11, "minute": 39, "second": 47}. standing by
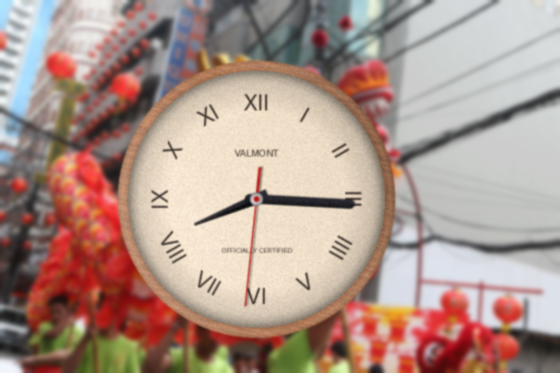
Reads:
{"hour": 8, "minute": 15, "second": 31}
